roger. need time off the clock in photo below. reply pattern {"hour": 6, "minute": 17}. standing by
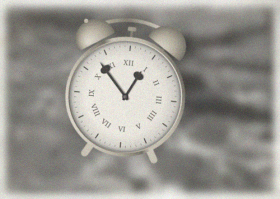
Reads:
{"hour": 12, "minute": 53}
